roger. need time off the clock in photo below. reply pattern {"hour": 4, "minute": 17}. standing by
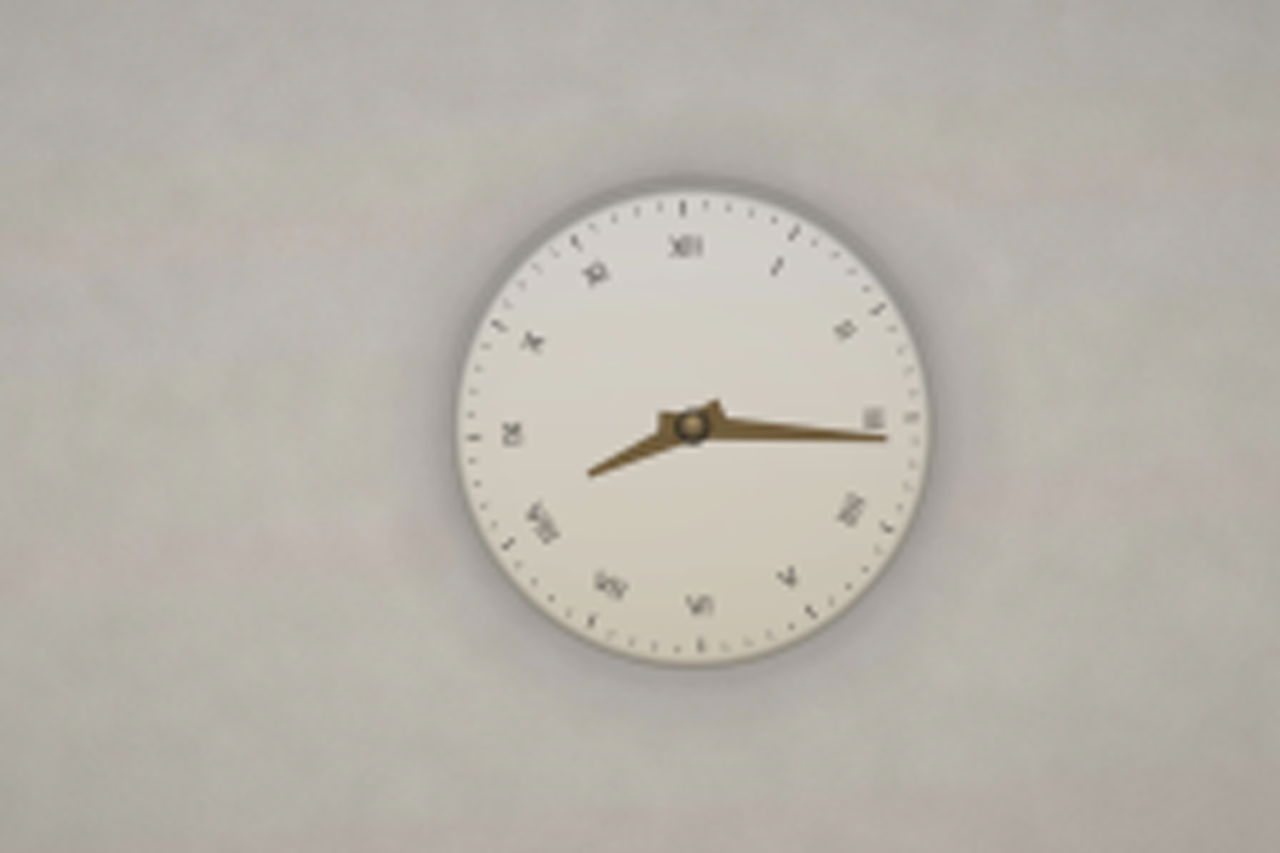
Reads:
{"hour": 8, "minute": 16}
